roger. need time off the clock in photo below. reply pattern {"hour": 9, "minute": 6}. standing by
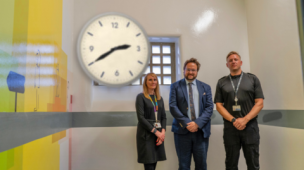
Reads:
{"hour": 2, "minute": 40}
